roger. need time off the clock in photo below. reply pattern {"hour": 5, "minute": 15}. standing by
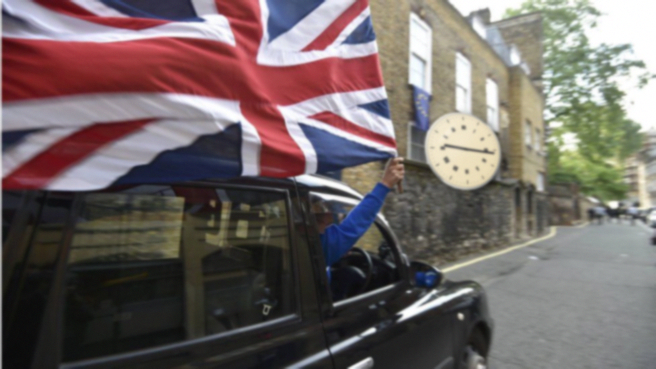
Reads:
{"hour": 9, "minute": 16}
